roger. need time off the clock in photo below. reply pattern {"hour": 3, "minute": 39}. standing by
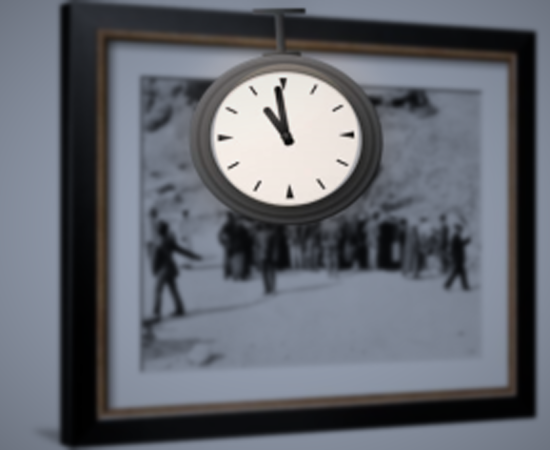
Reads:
{"hour": 10, "minute": 59}
